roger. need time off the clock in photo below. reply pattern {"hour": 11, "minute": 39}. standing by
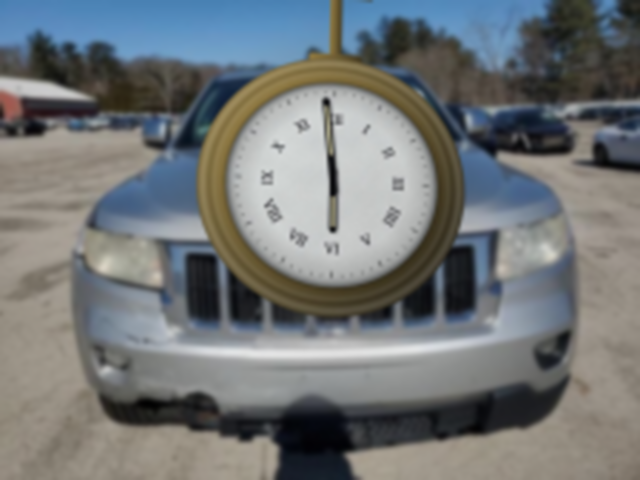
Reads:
{"hour": 5, "minute": 59}
